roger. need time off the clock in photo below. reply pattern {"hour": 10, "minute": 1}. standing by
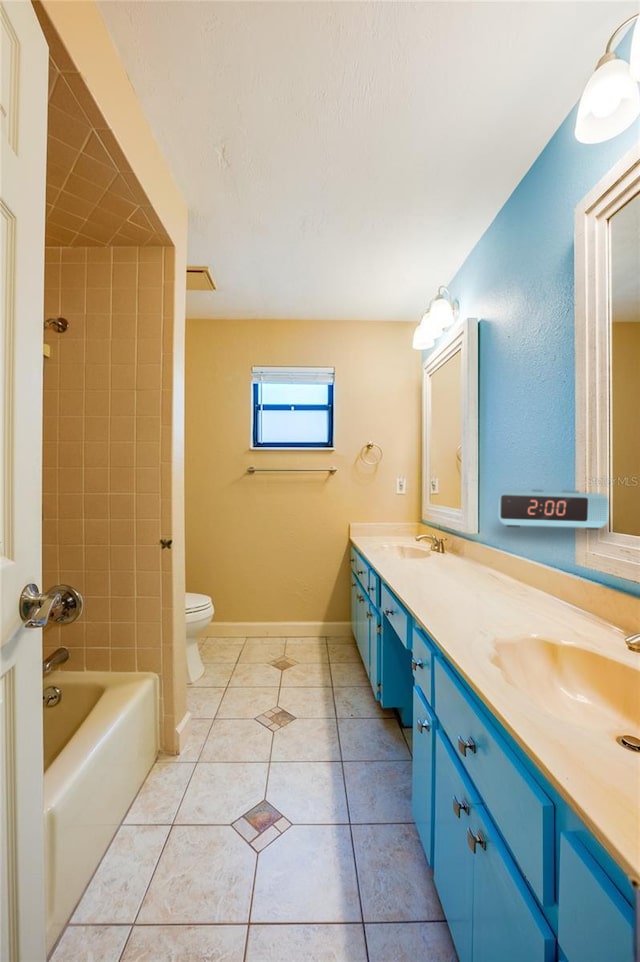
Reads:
{"hour": 2, "minute": 0}
